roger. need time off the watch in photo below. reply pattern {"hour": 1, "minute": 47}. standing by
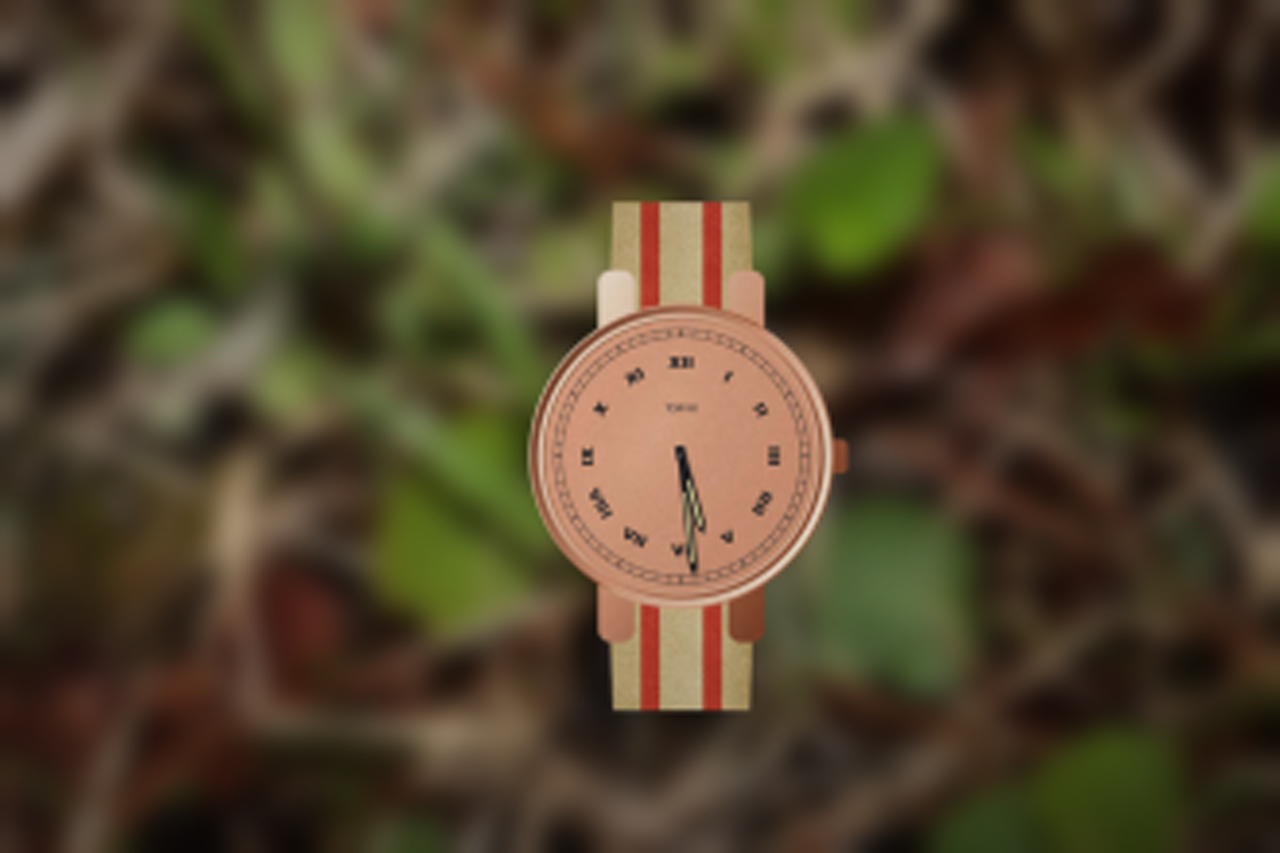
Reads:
{"hour": 5, "minute": 29}
